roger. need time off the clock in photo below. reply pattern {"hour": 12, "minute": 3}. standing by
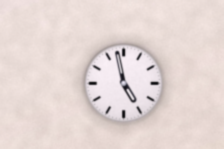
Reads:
{"hour": 4, "minute": 58}
